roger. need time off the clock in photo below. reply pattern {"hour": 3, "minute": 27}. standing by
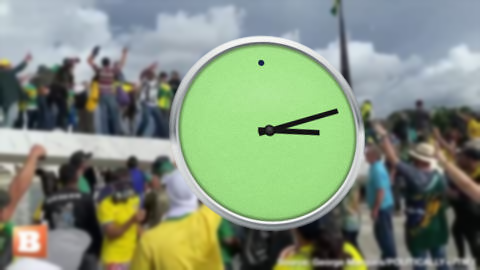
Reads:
{"hour": 3, "minute": 13}
